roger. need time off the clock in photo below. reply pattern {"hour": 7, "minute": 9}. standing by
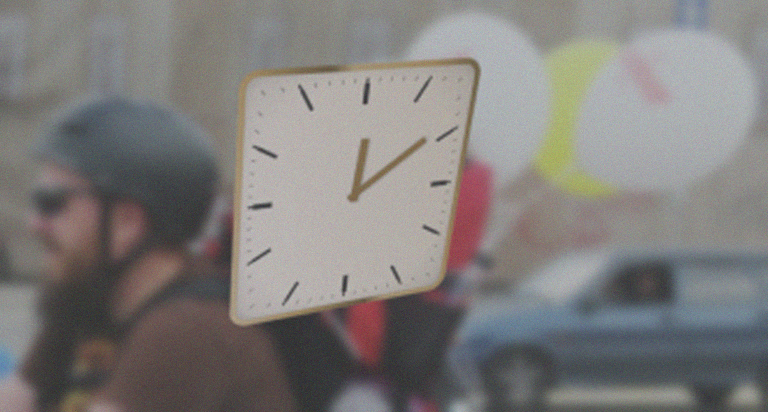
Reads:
{"hour": 12, "minute": 9}
